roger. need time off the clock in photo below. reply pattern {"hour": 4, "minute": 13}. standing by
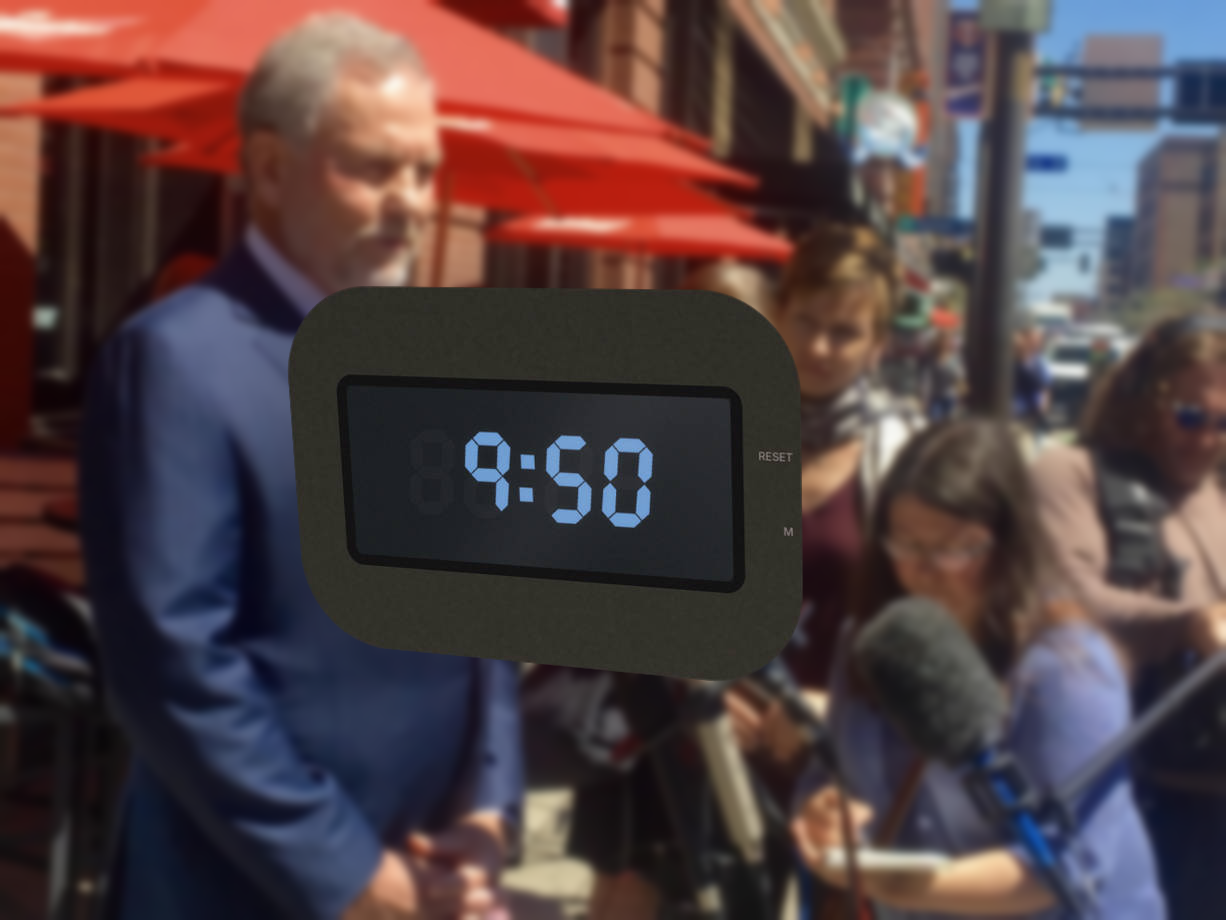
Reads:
{"hour": 9, "minute": 50}
